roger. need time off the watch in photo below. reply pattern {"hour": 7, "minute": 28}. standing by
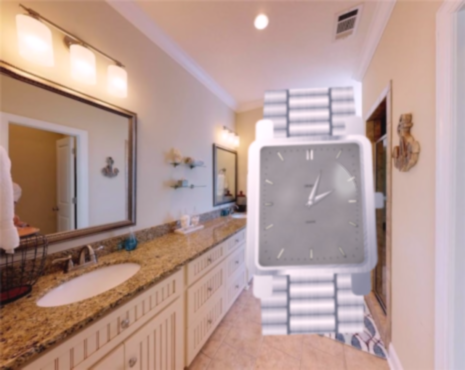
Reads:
{"hour": 2, "minute": 3}
